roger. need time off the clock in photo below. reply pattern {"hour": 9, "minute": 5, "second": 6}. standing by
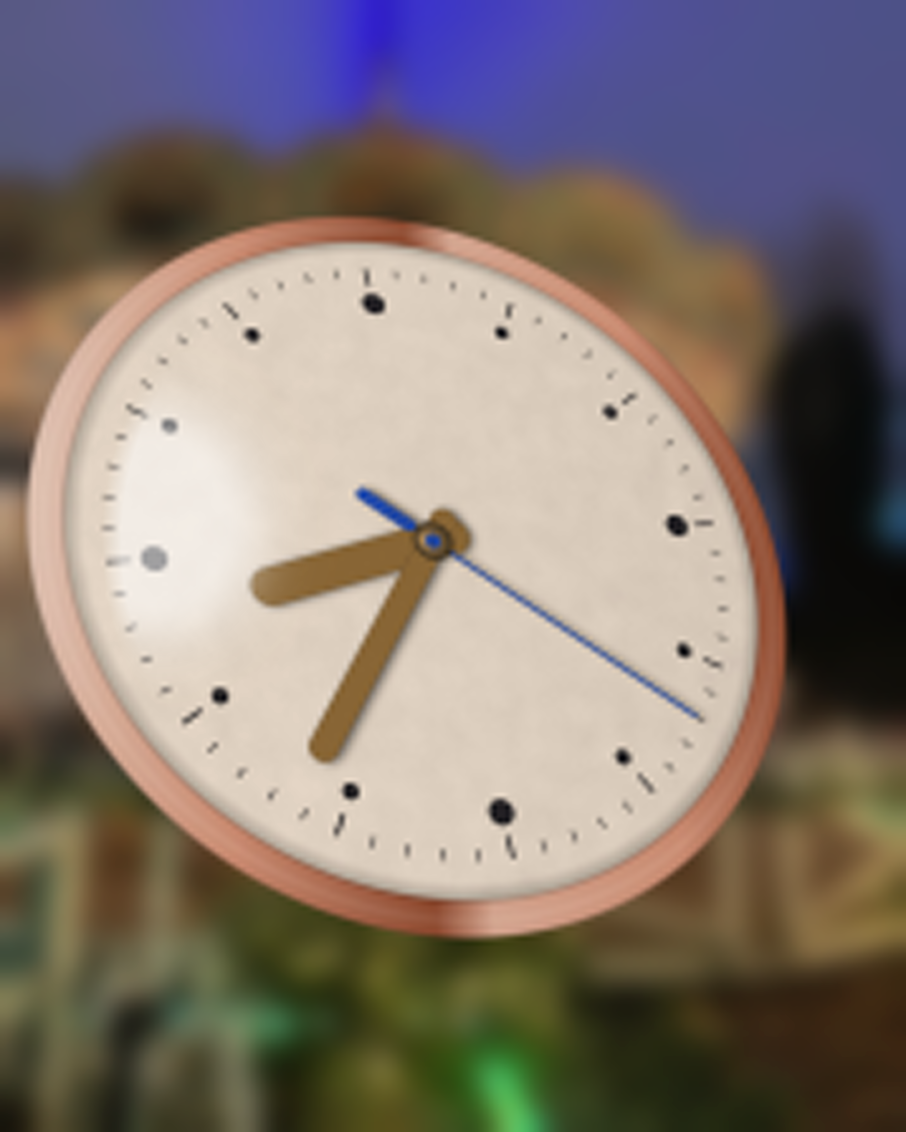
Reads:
{"hour": 8, "minute": 36, "second": 22}
